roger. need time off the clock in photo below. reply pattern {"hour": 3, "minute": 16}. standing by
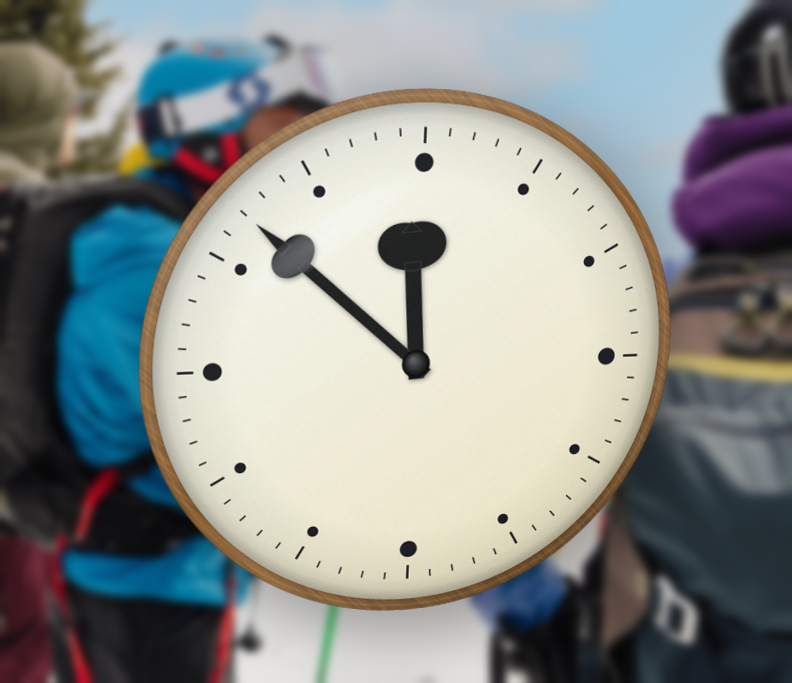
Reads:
{"hour": 11, "minute": 52}
